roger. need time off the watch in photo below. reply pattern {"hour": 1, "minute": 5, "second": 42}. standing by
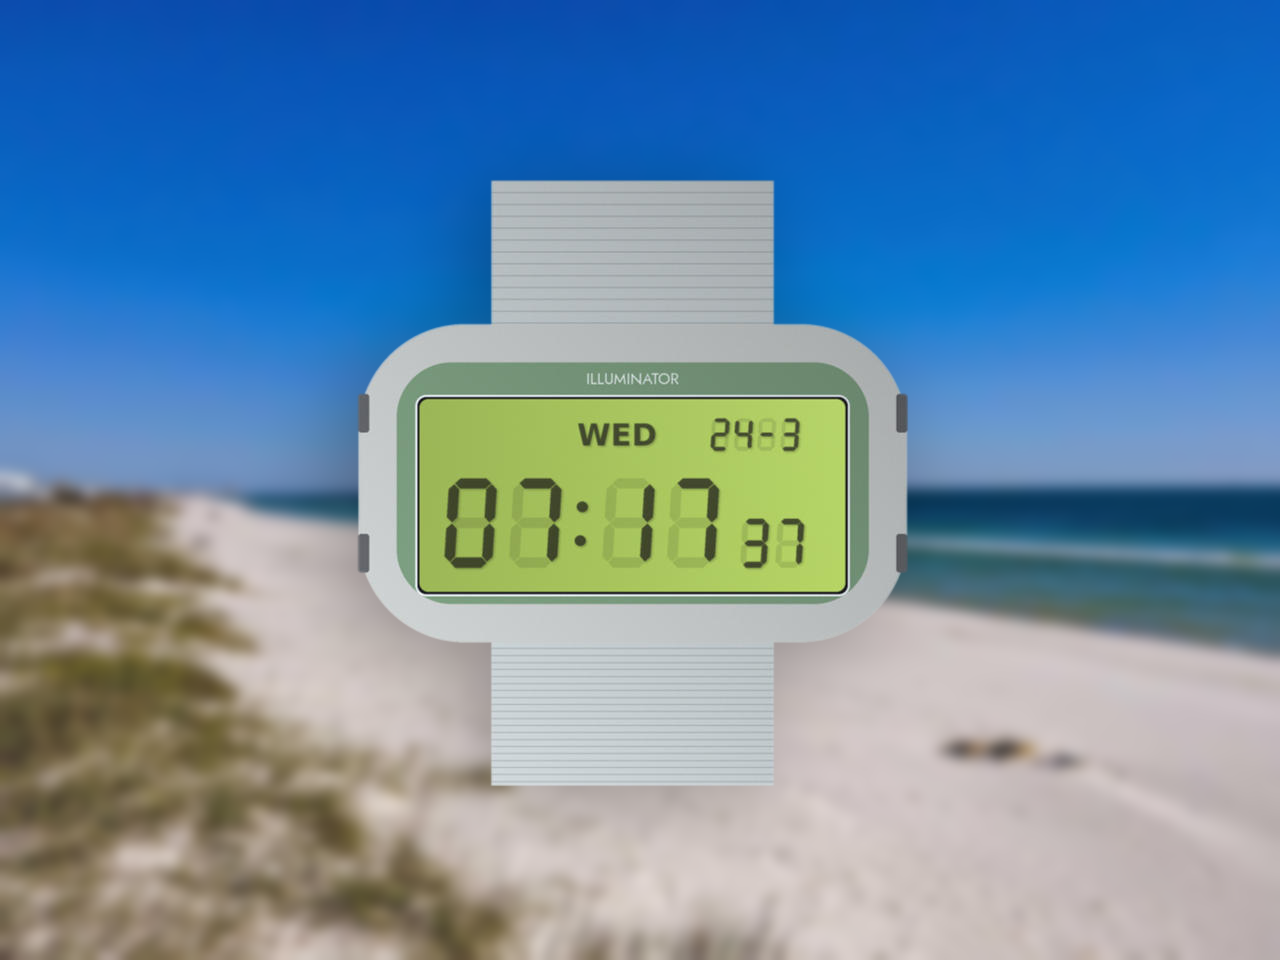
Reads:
{"hour": 7, "minute": 17, "second": 37}
